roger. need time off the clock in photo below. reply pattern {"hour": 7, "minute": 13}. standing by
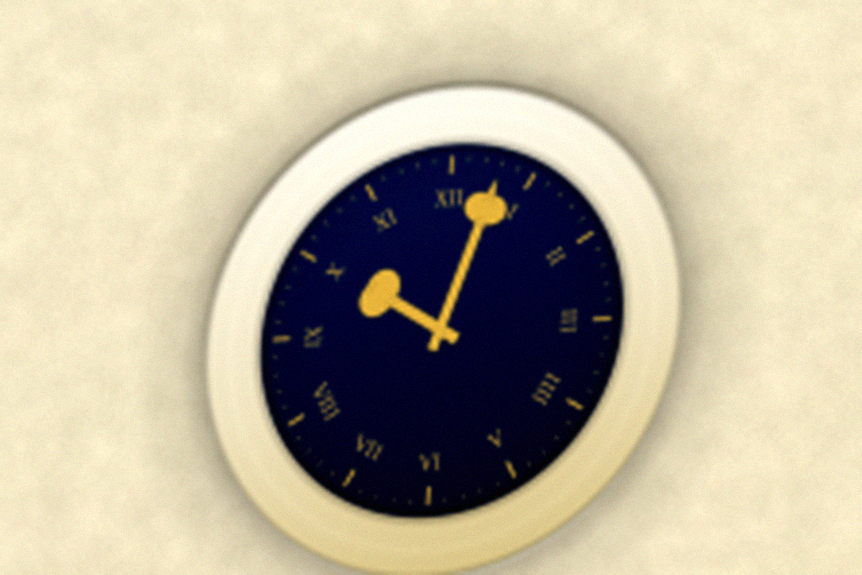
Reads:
{"hour": 10, "minute": 3}
